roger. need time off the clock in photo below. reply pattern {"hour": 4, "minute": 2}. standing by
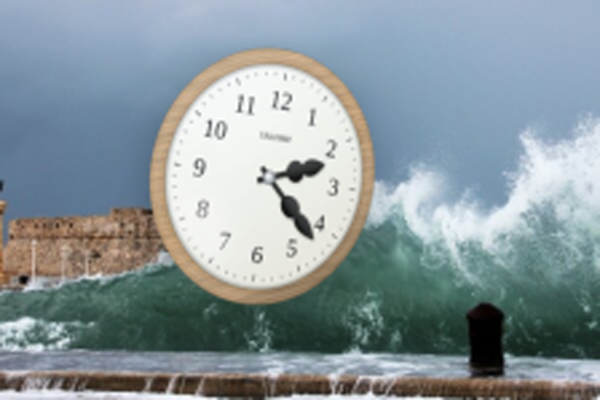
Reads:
{"hour": 2, "minute": 22}
